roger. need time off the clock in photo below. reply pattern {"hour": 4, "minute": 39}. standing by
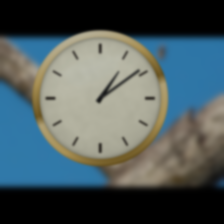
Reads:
{"hour": 1, "minute": 9}
